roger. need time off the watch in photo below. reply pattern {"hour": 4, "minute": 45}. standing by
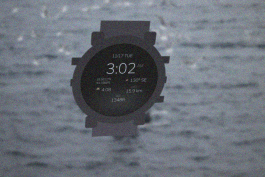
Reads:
{"hour": 3, "minute": 2}
